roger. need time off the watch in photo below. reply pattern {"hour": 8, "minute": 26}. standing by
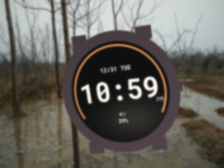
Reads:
{"hour": 10, "minute": 59}
